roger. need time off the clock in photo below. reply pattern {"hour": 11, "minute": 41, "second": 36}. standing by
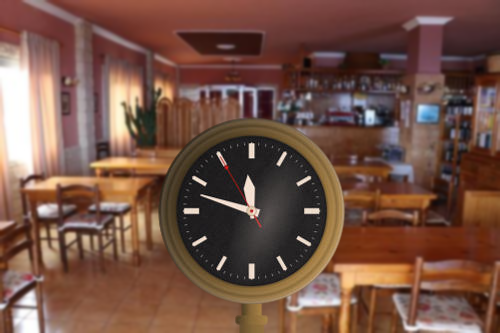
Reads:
{"hour": 11, "minute": 47, "second": 55}
